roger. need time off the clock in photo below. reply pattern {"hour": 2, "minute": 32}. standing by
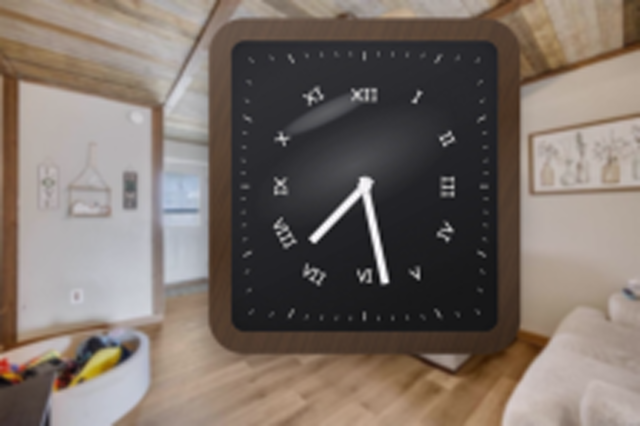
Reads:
{"hour": 7, "minute": 28}
